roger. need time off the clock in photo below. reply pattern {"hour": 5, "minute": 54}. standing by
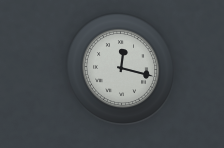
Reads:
{"hour": 12, "minute": 17}
